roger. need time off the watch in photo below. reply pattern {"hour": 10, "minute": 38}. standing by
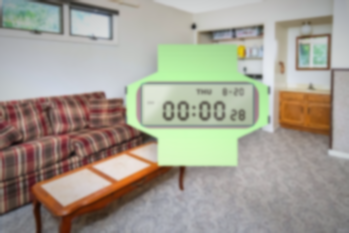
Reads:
{"hour": 0, "minute": 0}
